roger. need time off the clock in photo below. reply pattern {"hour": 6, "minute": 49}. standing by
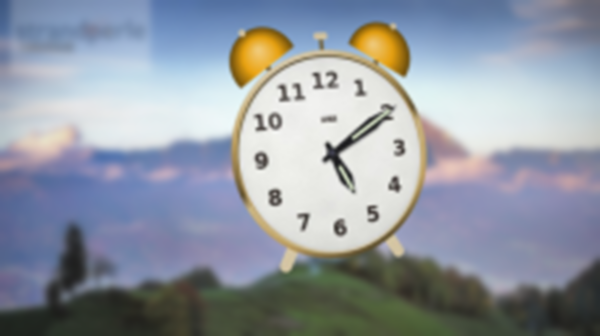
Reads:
{"hour": 5, "minute": 10}
